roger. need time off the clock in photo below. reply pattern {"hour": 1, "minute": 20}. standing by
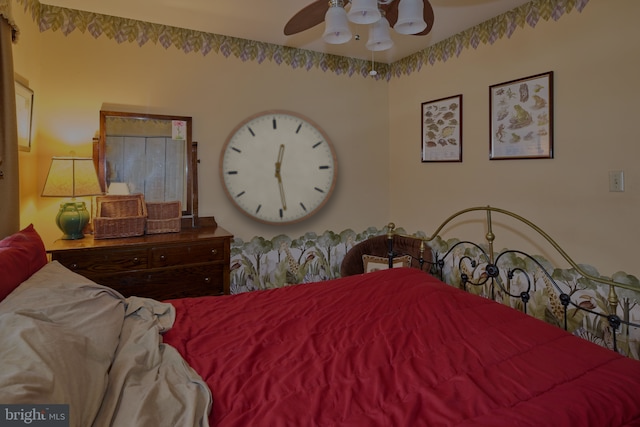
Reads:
{"hour": 12, "minute": 29}
